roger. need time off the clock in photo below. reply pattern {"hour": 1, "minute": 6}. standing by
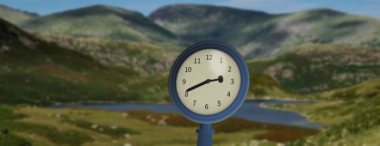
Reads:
{"hour": 2, "minute": 41}
